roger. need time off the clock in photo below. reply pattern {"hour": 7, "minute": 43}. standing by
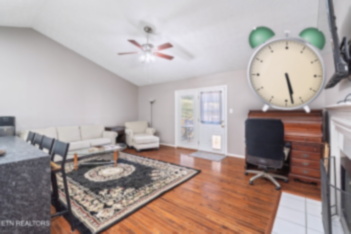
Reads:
{"hour": 5, "minute": 28}
